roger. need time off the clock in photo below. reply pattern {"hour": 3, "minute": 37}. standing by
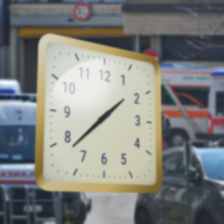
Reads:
{"hour": 1, "minute": 38}
